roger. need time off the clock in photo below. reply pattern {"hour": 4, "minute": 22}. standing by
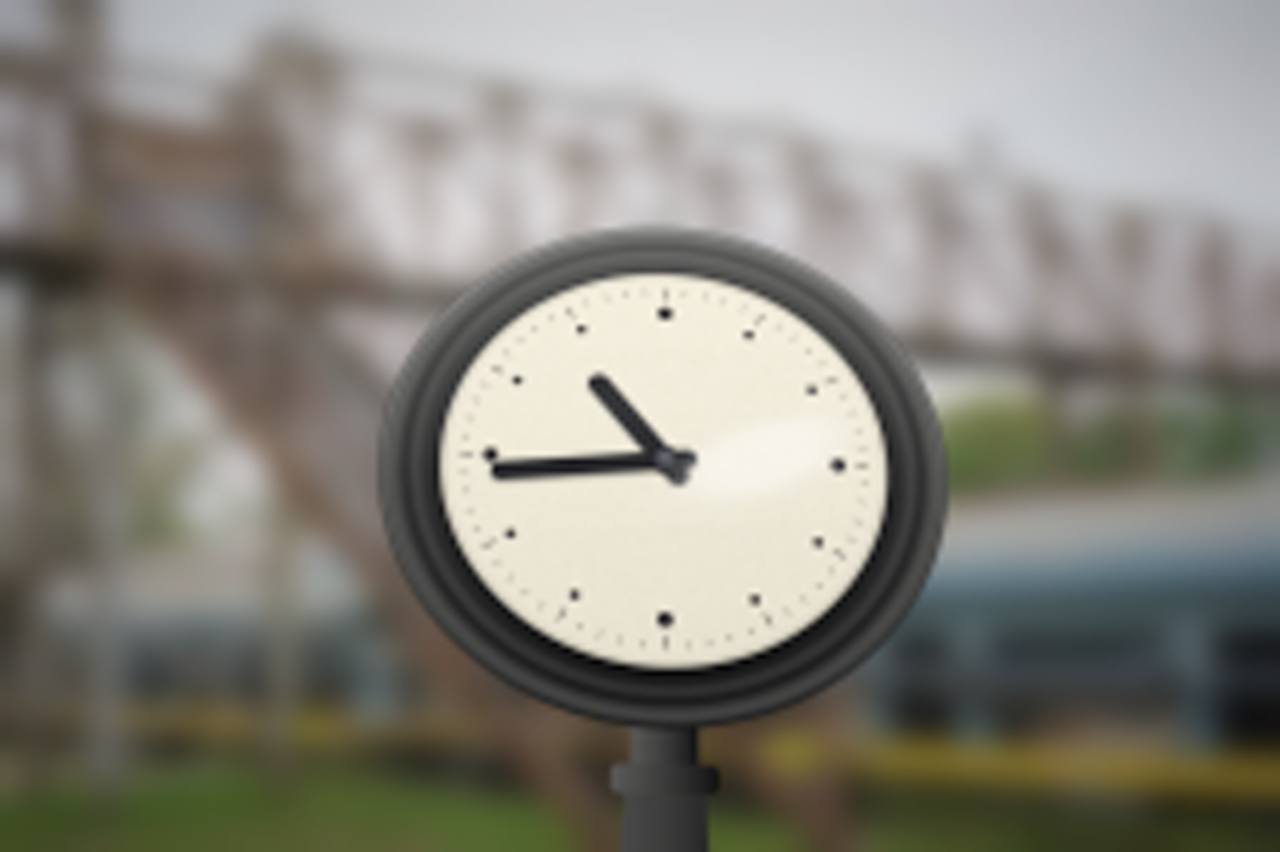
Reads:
{"hour": 10, "minute": 44}
